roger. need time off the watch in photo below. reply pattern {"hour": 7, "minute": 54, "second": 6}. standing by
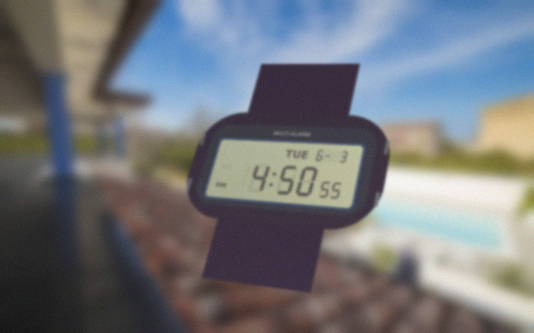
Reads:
{"hour": 4, "minute": 50, "second": 55}
